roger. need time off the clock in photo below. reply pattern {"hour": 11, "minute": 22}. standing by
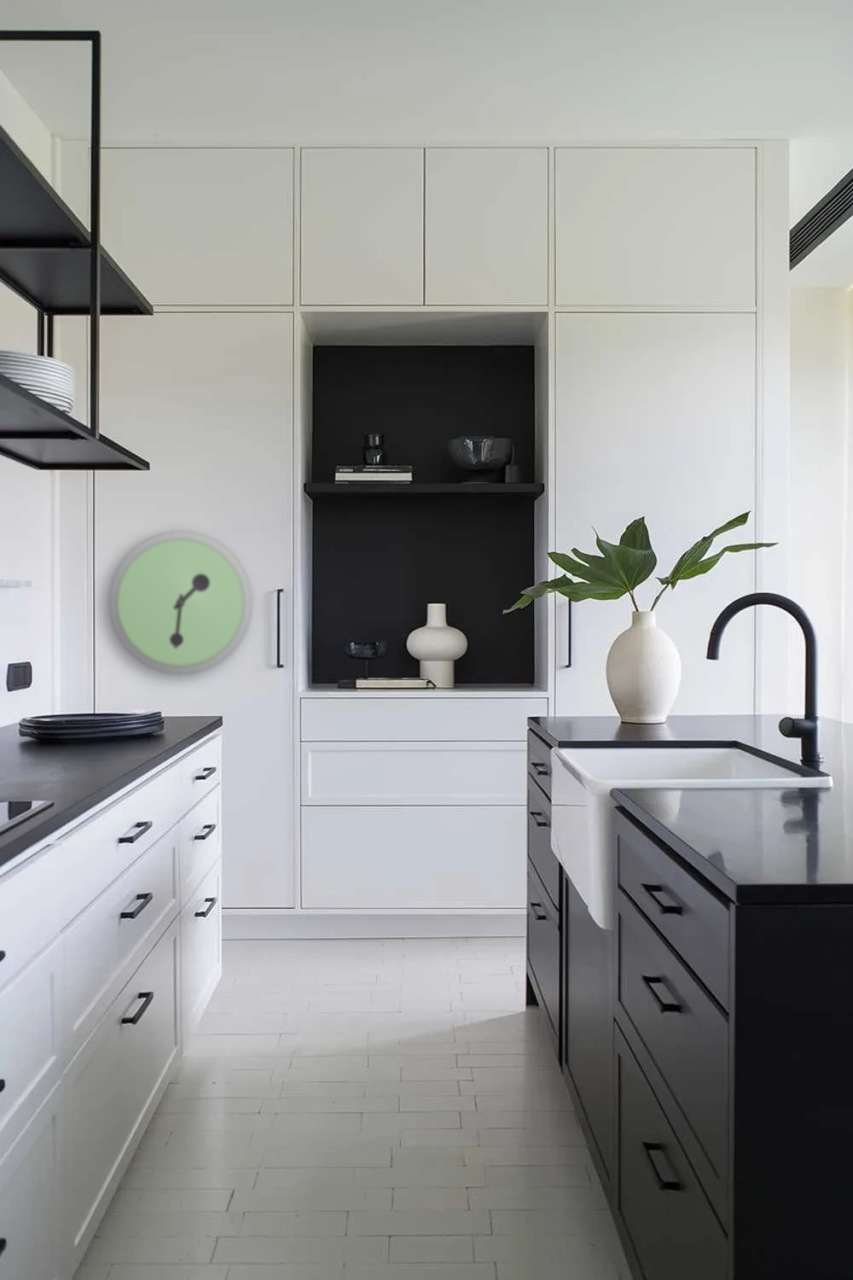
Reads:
{"hour": 1, "minute": 31}
